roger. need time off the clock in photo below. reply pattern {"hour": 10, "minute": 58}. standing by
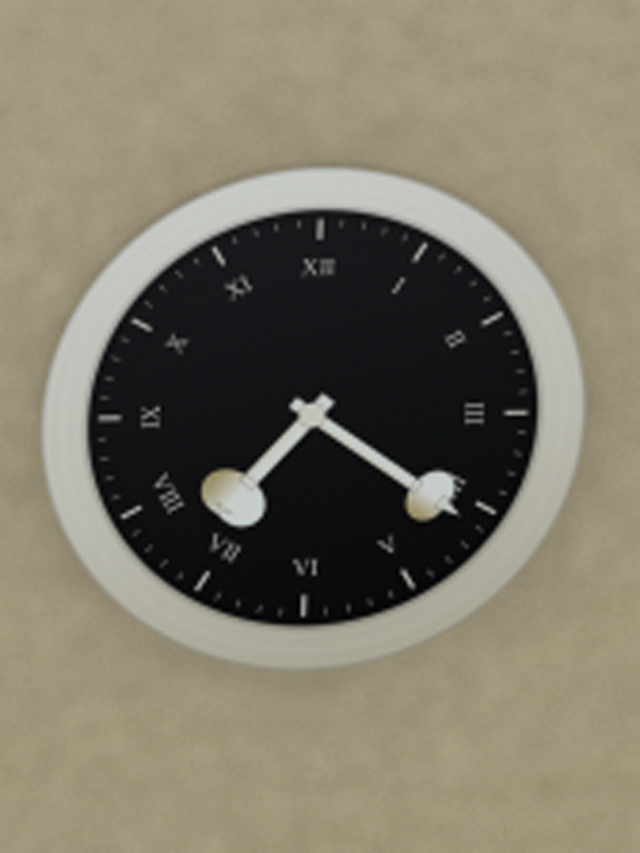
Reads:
{"hour": 7, "minute": 21}
